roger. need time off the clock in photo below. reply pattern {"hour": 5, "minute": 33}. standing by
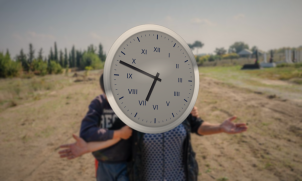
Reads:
{"hour": 6, "minute": 48}
